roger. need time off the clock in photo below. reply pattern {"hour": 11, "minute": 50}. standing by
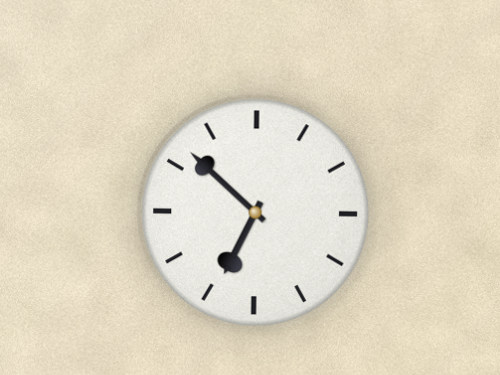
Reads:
{"hour": 6, "minute": 52}
